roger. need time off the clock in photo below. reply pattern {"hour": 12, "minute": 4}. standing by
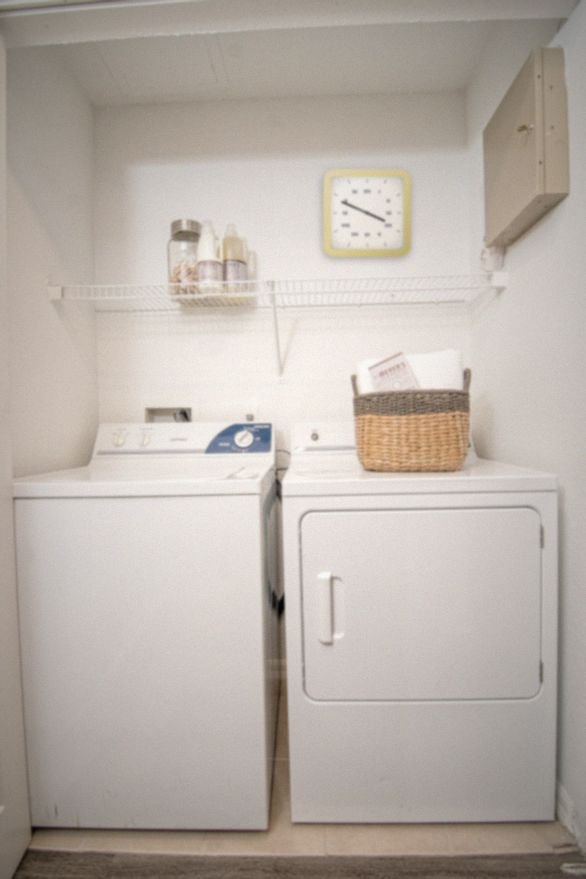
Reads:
{"hour": 3, "minute": 49}
